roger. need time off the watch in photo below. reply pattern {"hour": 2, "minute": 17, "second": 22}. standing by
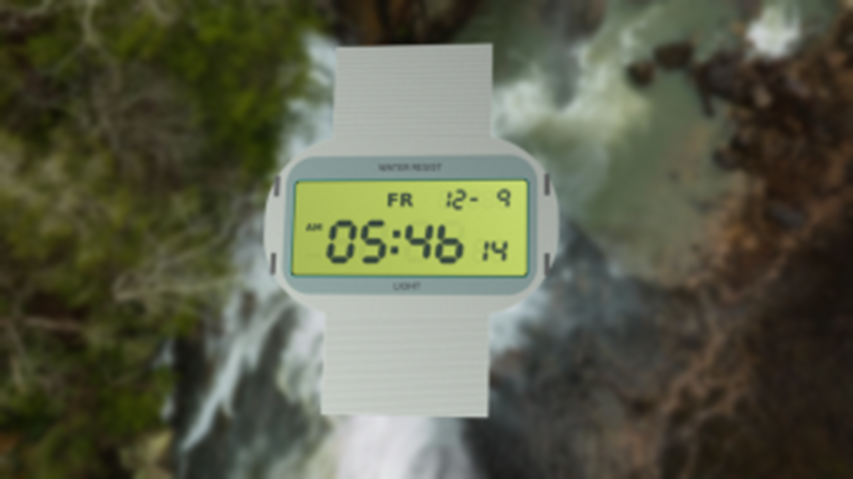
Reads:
{"hour": 5, "minute": 46, "second": 14}
